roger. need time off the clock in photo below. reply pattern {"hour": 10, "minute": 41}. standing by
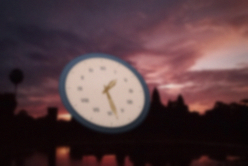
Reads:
{"hour": 1, "minute": 28}
